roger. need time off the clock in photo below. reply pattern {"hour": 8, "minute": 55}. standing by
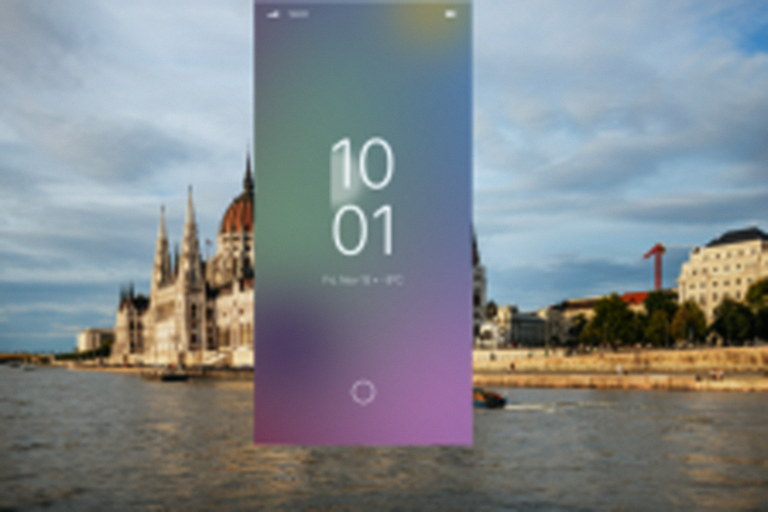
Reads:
{"hour": 10, "minute": 1}
